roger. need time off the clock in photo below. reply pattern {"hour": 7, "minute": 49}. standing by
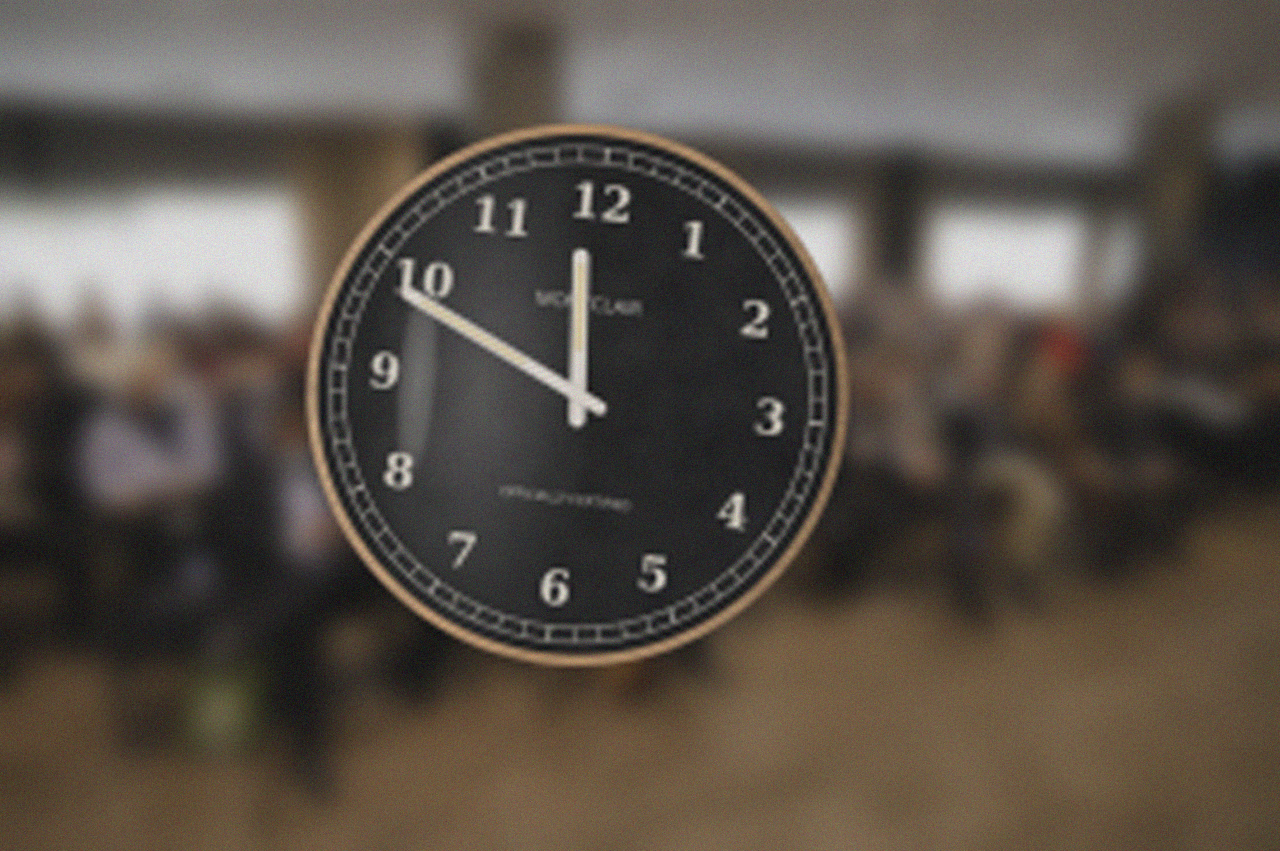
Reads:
{"hour": 11, "minute": 49}
